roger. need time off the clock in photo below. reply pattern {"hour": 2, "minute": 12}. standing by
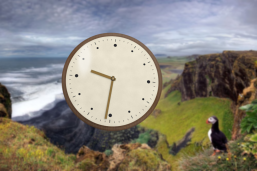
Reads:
{"hour": 9, "minute": 31}
